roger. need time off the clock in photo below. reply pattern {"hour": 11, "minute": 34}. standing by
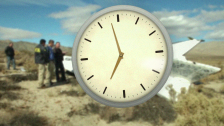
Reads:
{"hour": 6, "minute": 58}
